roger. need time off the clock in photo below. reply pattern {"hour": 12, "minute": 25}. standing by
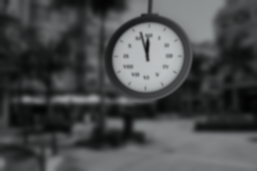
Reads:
{"hour": 11, "minute": 57}
